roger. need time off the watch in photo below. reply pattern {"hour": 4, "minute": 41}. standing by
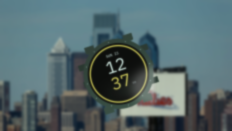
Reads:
{"hour": 12, "minute": 37}
